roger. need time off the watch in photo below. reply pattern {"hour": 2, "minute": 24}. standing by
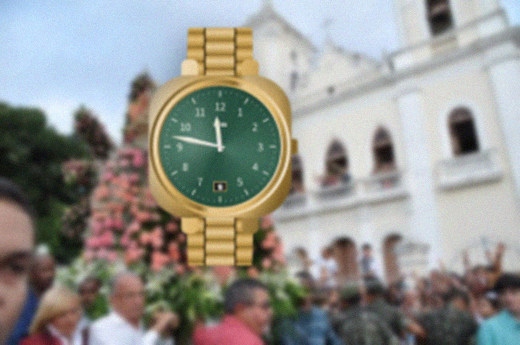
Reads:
{"hour": 11, "minute": 47}
